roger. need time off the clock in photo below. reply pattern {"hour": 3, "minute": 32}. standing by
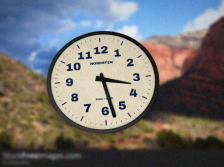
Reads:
{"hour": 3, "minute": 28}
